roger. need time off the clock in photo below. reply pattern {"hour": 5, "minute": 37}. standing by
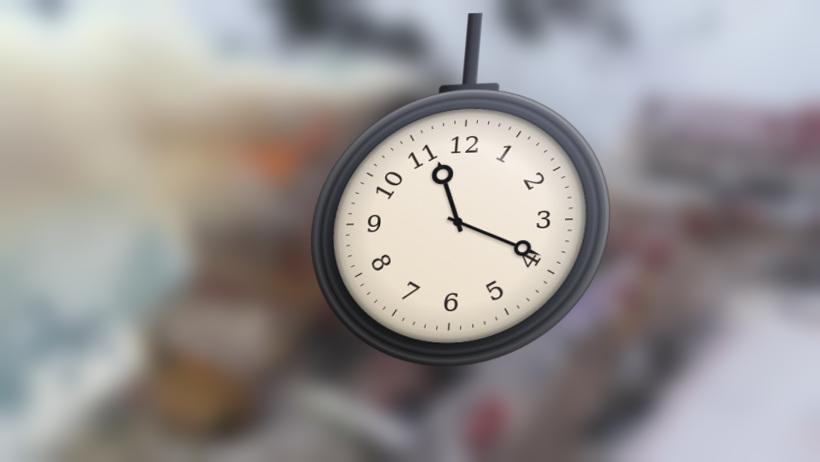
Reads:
{"hour": 11, "minute": 19}
